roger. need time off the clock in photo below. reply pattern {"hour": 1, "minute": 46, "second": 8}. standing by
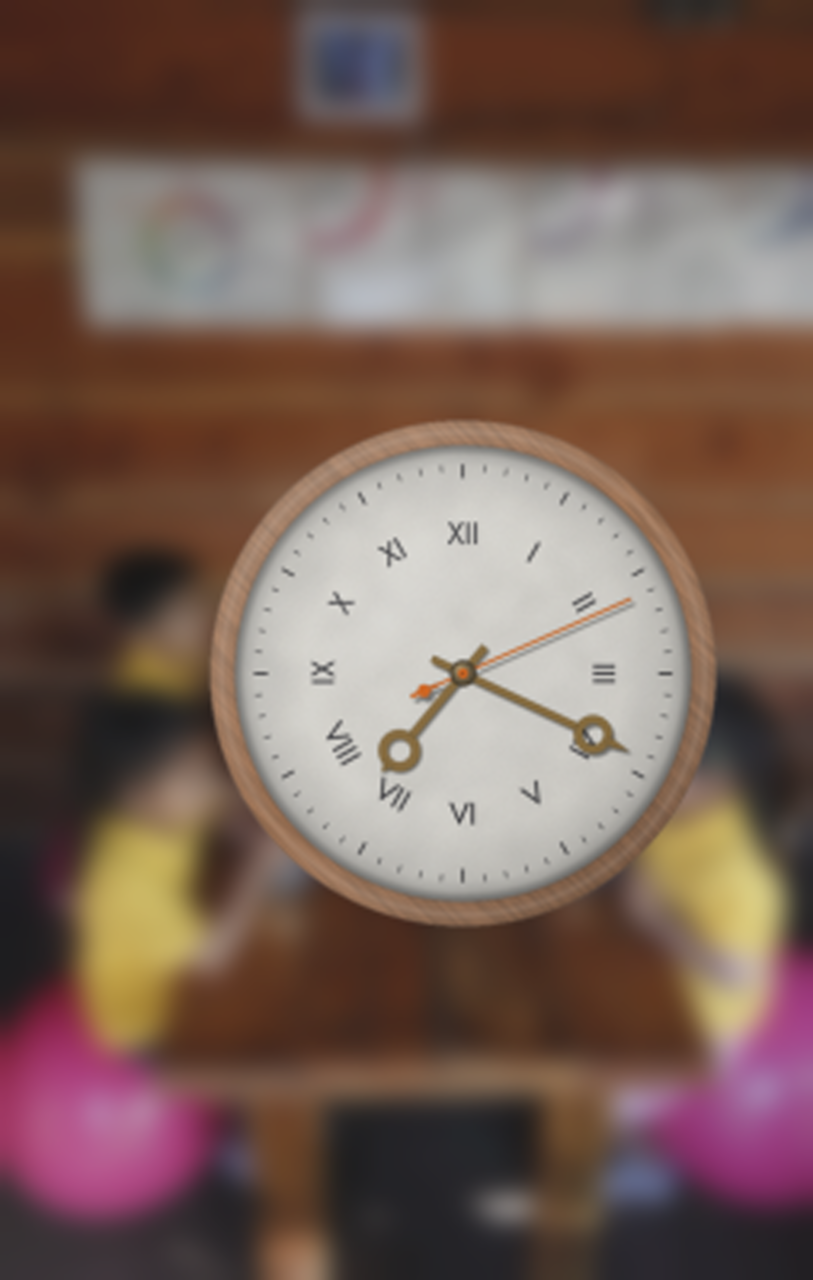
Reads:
{"hour": 7, "minute": 19, "second": 11}
